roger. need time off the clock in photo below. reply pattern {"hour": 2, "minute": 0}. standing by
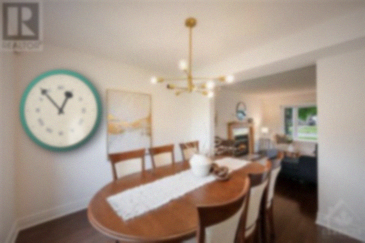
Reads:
{"hour": 12, "minute": 53}
